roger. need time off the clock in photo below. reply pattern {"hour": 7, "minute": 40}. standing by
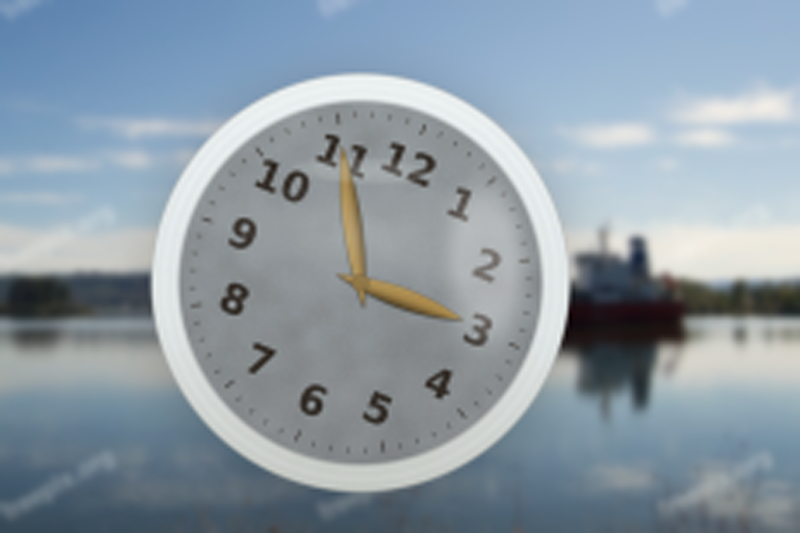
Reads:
{"hour": 2, "minute": 55}
